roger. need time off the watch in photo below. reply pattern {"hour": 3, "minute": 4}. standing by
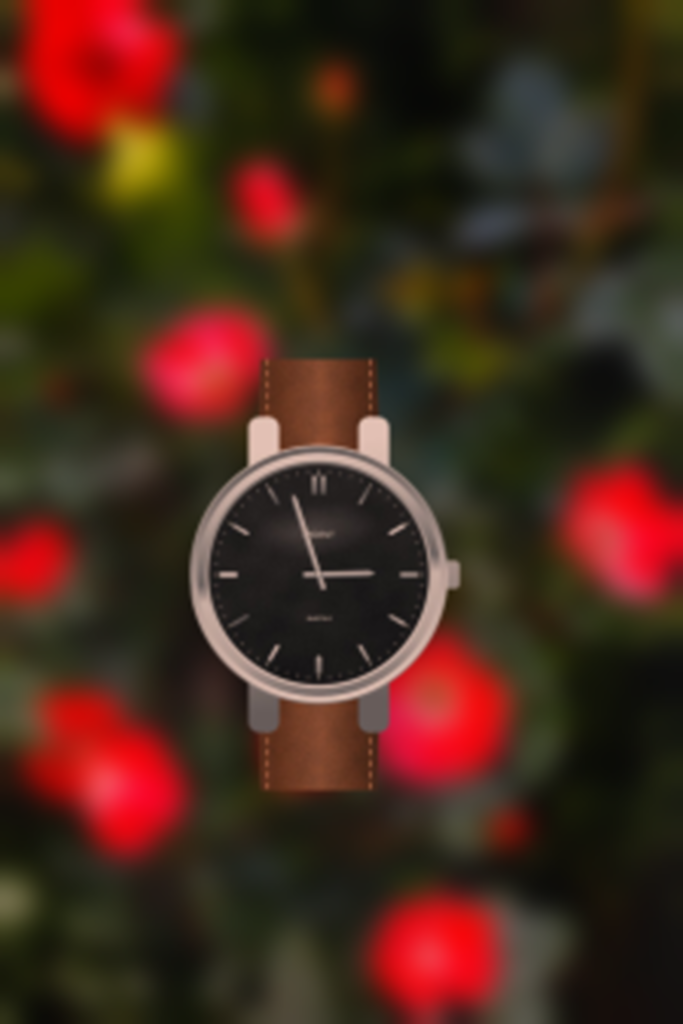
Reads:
{"hour": 2, "minute": 57}
